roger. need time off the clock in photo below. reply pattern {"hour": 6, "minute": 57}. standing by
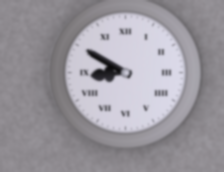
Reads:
{"hour": 8, "minute": 50}
